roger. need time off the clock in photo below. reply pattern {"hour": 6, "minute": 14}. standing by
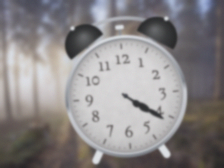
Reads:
{"hour": 4, "minute": 21}
